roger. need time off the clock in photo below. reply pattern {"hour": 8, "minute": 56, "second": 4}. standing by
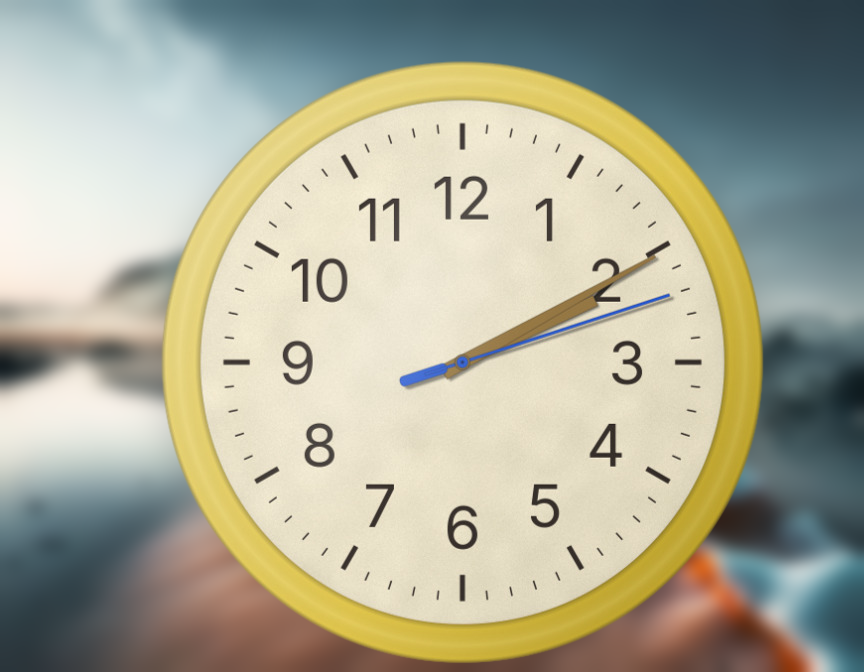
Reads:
{"hour": 2, "minute": 10, "second": 12}
